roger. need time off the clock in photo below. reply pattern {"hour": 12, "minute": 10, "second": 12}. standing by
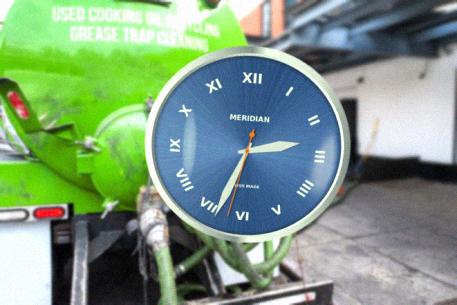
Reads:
{"hour": 2, "minute": 33, "second": 32}
